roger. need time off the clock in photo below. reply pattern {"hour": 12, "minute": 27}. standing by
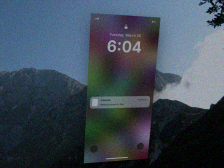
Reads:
{"hour": 6, "minute": 4}
